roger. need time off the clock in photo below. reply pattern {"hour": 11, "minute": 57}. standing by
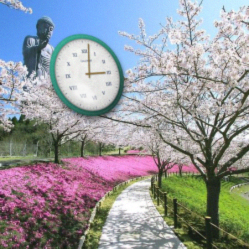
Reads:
{"hour": 3, "minute": 2}
